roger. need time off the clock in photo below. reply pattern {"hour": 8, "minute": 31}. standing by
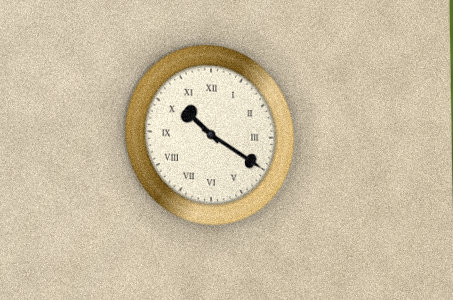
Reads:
{"hour": 10, "minute": 20}
